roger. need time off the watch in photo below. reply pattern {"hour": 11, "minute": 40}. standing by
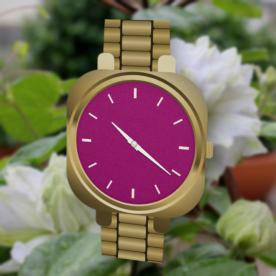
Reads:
{"hour": 10, "minute": 21}
